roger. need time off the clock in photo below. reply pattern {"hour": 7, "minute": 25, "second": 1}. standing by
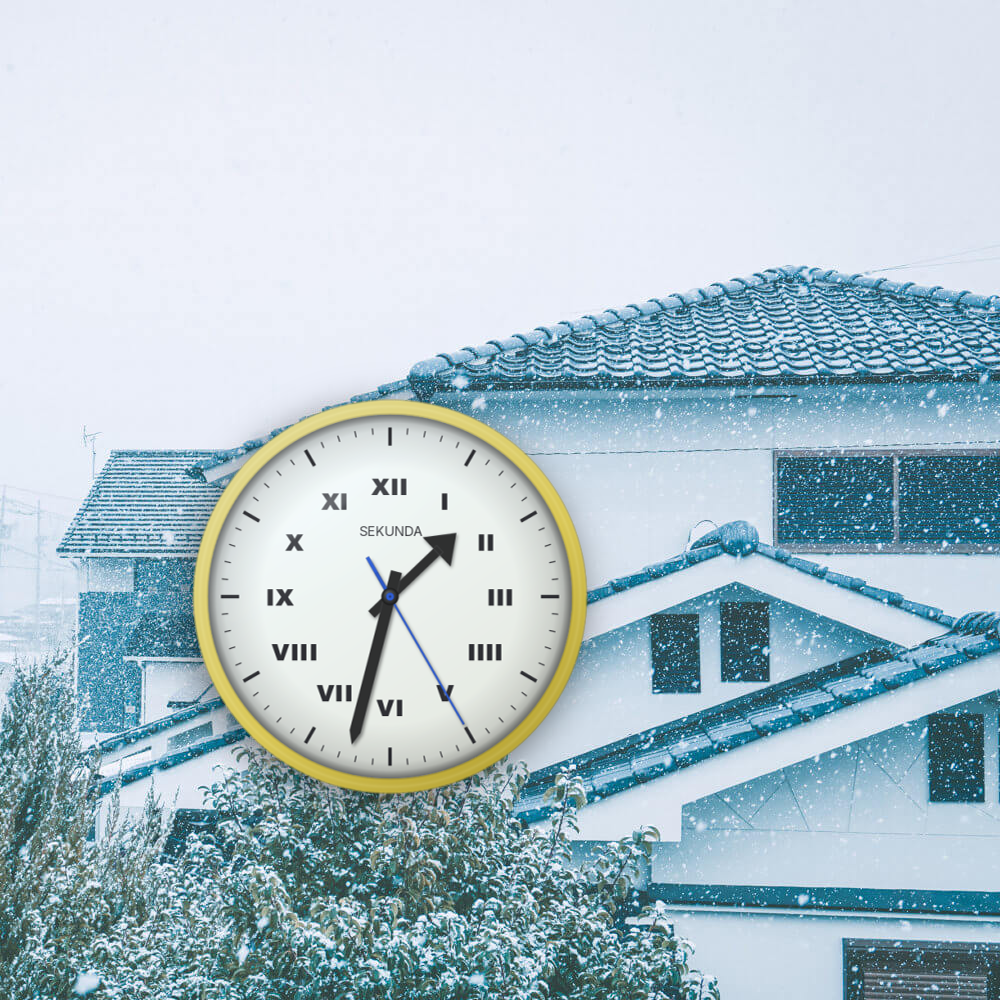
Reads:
{"hour": 1, "minute": 32, "second": 25}
